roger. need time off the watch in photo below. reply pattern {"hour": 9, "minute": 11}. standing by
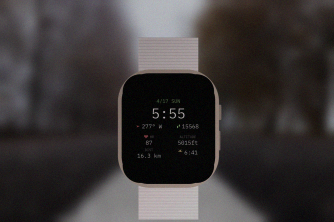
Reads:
{"hour": 5, "minute": 55}
